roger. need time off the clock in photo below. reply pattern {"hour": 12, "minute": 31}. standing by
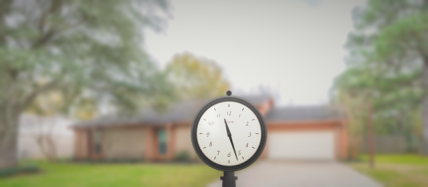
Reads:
{"hour": 11, "minute": 27}
